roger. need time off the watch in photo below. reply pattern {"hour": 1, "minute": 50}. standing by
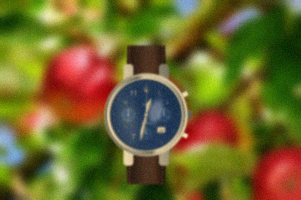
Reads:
{"hour": 12, "minute": 32}
